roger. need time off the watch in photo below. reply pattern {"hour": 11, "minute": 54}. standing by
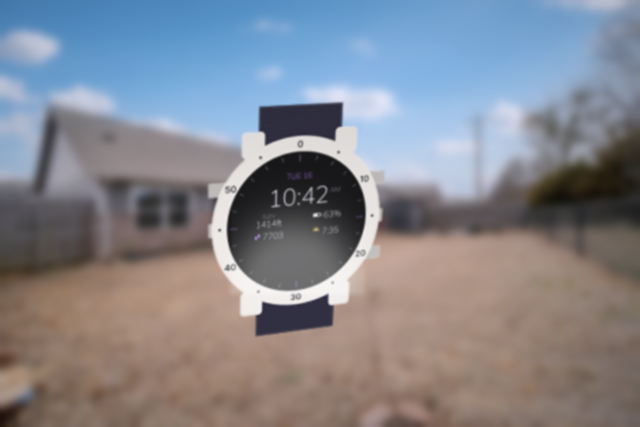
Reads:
{"hour": 10, "minute": 42}
